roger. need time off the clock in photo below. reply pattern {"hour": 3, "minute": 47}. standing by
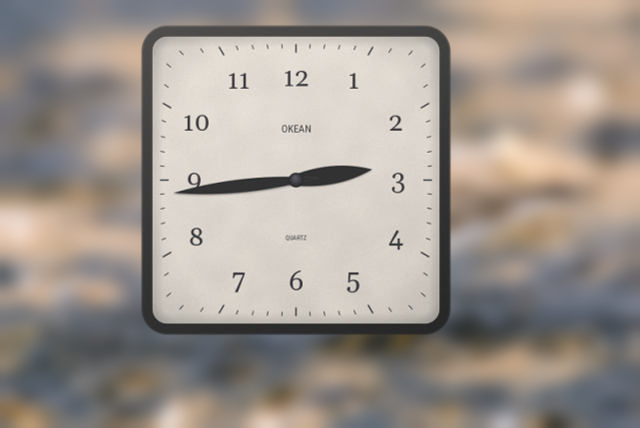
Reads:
{"hour": 2, "minute": 44}
